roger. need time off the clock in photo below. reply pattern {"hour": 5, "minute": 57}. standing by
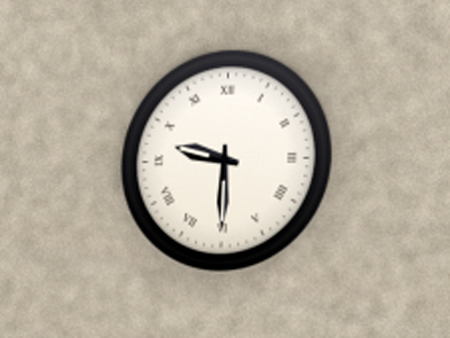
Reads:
{"hour": 9, "minute": 30}
